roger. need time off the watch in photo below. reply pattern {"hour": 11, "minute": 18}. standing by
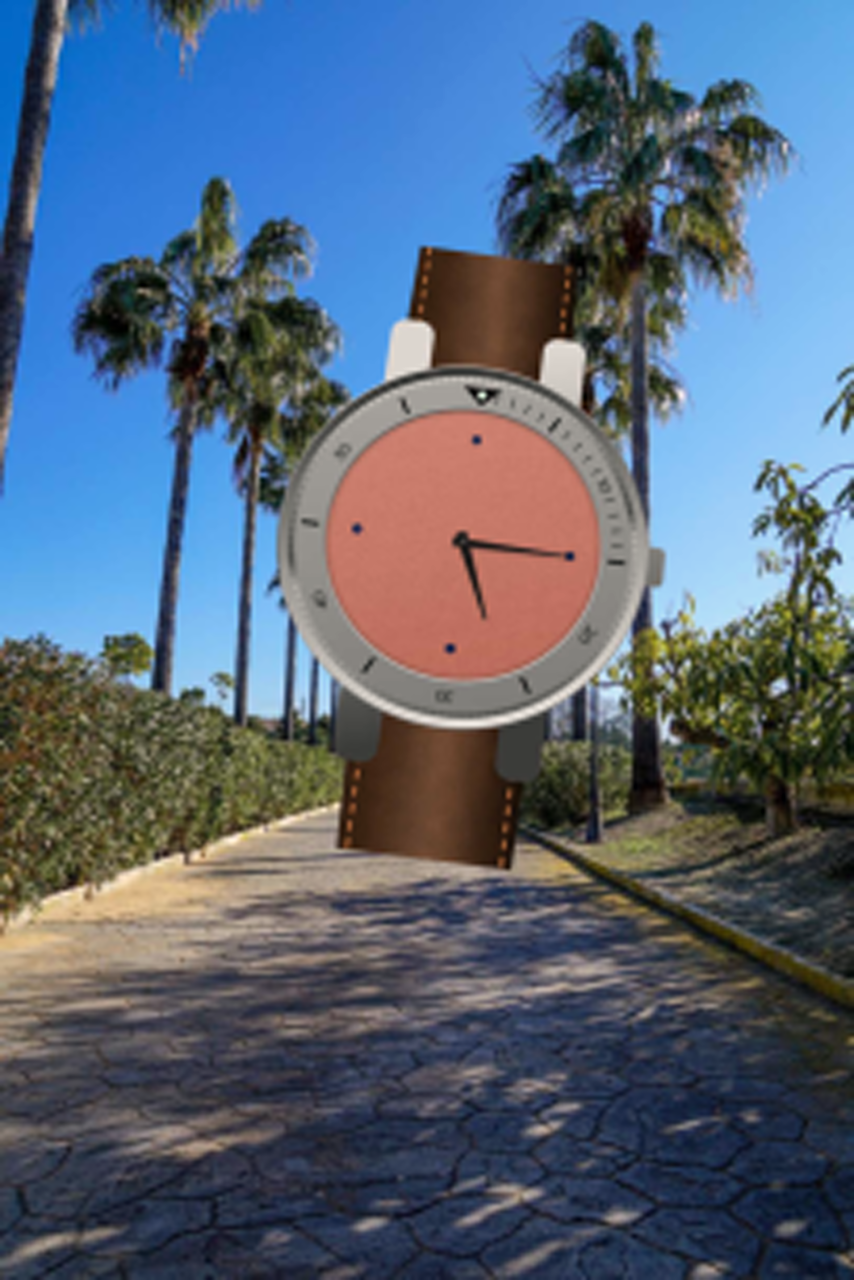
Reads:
{"hour": 5, "minute": 15}
